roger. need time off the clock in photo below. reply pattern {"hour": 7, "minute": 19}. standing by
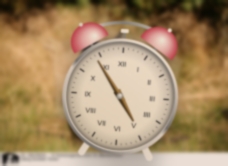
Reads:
{"hour": 4, "minute": 54}
